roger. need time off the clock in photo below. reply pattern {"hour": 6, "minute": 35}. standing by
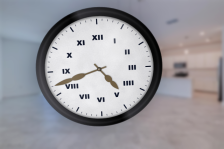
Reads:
{"hour": 4, "minute": 42}
